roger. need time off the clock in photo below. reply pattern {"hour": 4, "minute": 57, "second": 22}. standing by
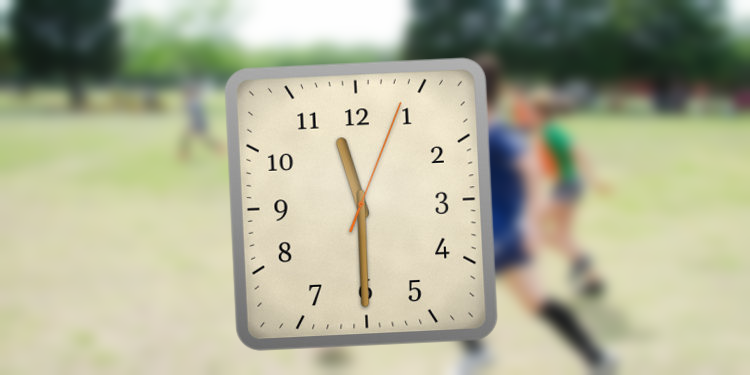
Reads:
{"hour": 11, "minute": 30, "second": 4}
